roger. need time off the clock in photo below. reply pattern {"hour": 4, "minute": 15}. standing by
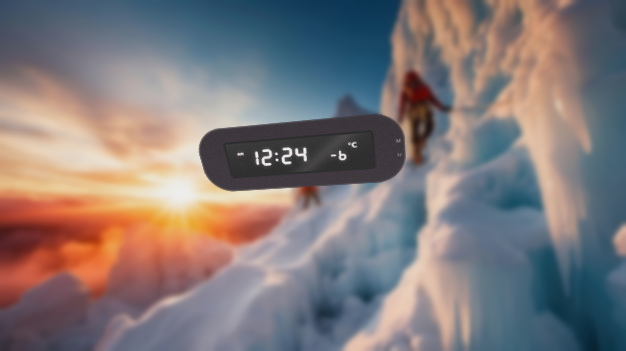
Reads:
{"hour": 12, "minute": 24}
